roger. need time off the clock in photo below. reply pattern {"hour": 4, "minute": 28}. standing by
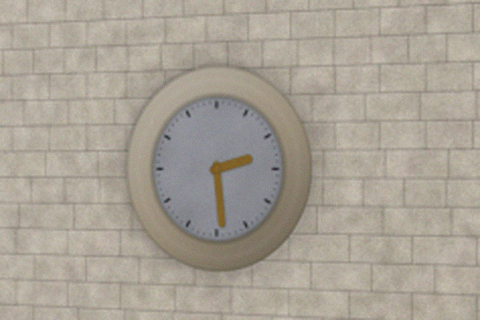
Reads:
{"hour": 2, "minute": 29}
